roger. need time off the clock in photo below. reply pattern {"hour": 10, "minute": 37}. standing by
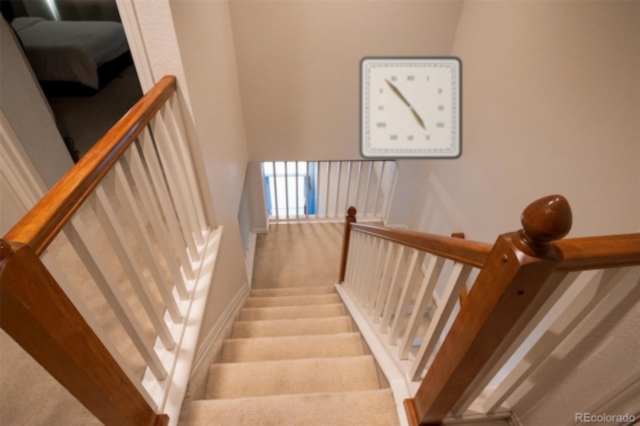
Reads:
{"hour": 4, "minute": 53}
